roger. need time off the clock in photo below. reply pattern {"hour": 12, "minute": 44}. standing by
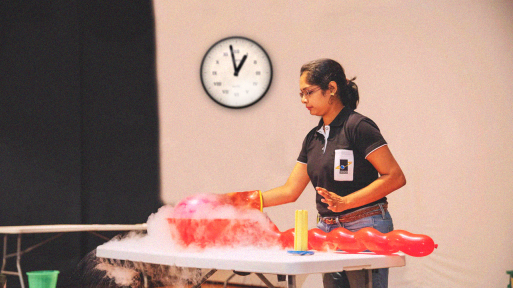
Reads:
{"hour": 12, "minute": 58}
